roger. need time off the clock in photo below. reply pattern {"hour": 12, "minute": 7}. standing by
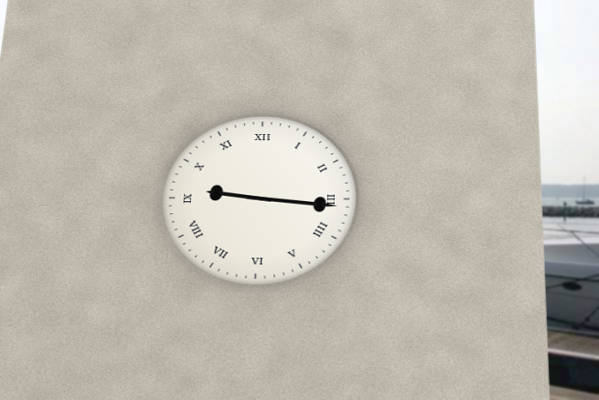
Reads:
{"hour": 9, "minute": 16}
